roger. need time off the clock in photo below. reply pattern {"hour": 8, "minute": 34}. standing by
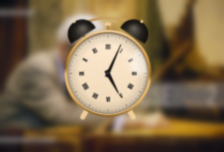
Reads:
{"hour": 5, "minute": 4}
